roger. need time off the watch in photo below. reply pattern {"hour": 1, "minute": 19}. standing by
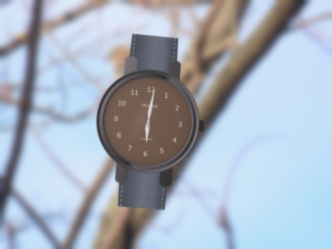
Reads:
{"hour": 6, "minute": 1}
